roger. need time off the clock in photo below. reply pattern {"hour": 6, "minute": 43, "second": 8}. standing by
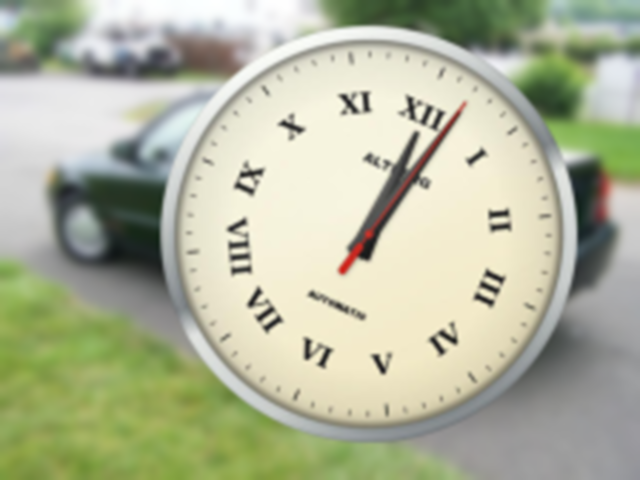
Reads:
{"hour": 12, "minute": 2, "second": 2}
